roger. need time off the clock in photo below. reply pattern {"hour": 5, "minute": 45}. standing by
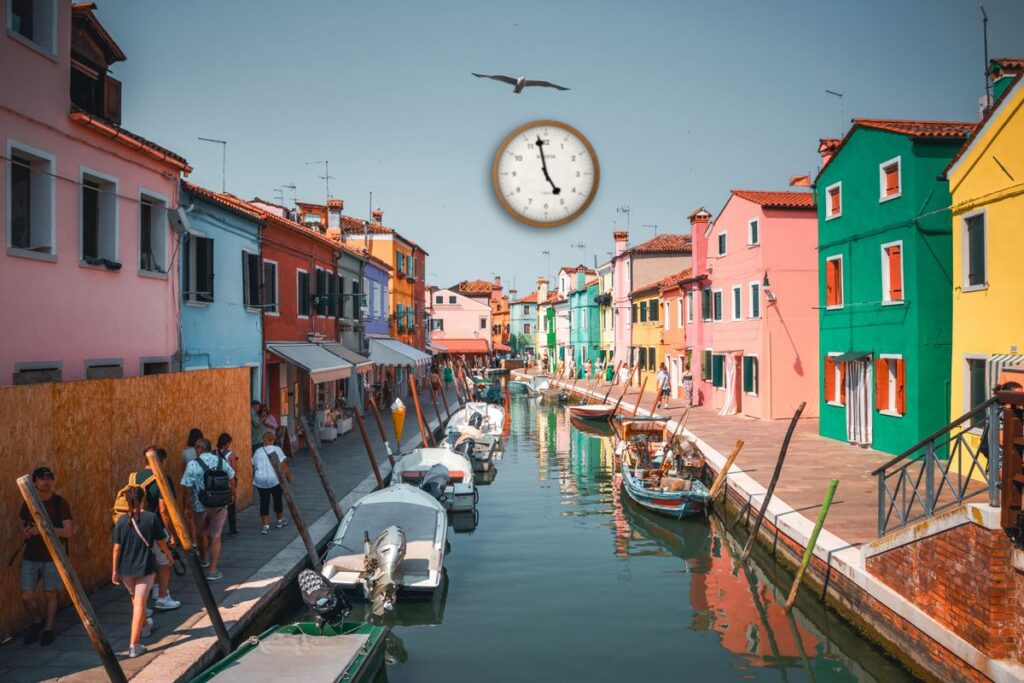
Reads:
{"hour": 4, "minute": 58}
